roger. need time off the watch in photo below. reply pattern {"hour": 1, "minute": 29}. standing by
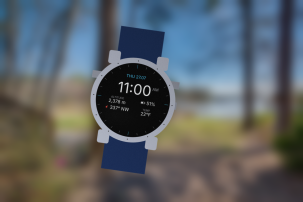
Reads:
{"hour": 11, "minute": 0}
